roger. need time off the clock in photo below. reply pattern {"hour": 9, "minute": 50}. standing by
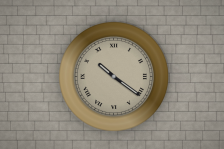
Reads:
{"hour": 10, "minute": 21}
